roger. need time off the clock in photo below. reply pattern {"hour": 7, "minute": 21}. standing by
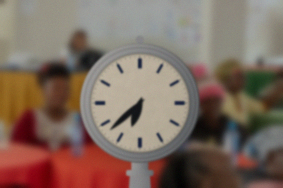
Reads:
{"hour": 6, "minute": 38}
